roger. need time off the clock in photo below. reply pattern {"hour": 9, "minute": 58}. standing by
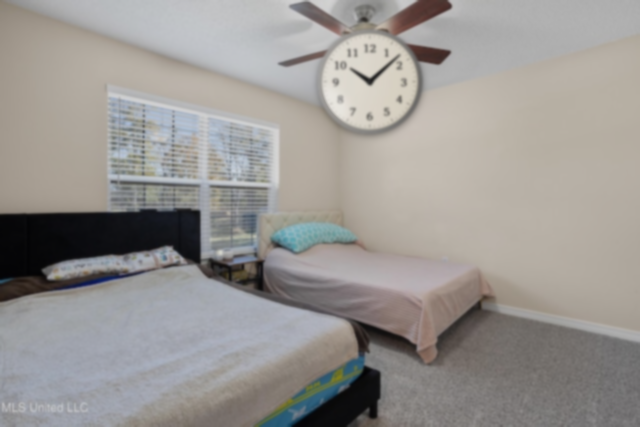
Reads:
{"hour": 10, "minute": 8}
